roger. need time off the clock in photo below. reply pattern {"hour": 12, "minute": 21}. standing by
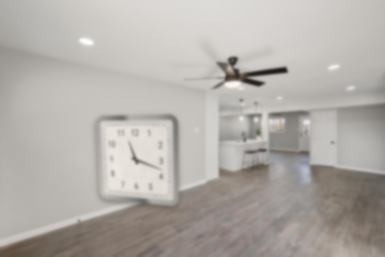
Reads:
{"hour": 11, "minute": 18}
